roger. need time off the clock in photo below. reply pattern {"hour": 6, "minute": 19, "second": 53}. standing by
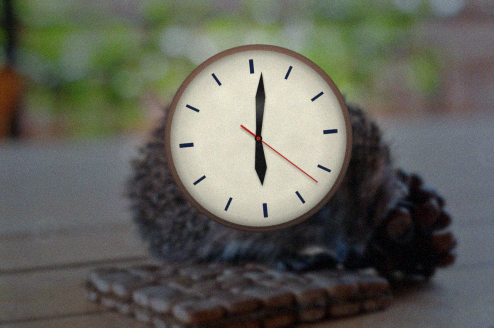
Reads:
{"hour": 6, "minute": 1, "second": 22}
